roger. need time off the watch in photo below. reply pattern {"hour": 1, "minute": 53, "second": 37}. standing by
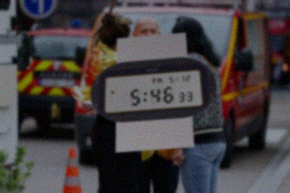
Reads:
{"hour": 5, "minute": 46, "second": 33}
